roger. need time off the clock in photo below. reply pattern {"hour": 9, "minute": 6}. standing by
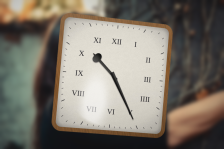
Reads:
{"hour": 10, "minute": 25}
